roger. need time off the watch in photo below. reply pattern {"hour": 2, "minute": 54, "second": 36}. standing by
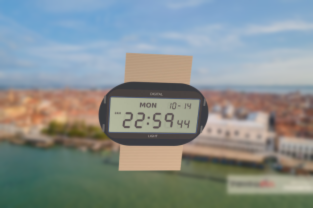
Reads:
{"hour": 22, "minute": 59, "second": 44}
